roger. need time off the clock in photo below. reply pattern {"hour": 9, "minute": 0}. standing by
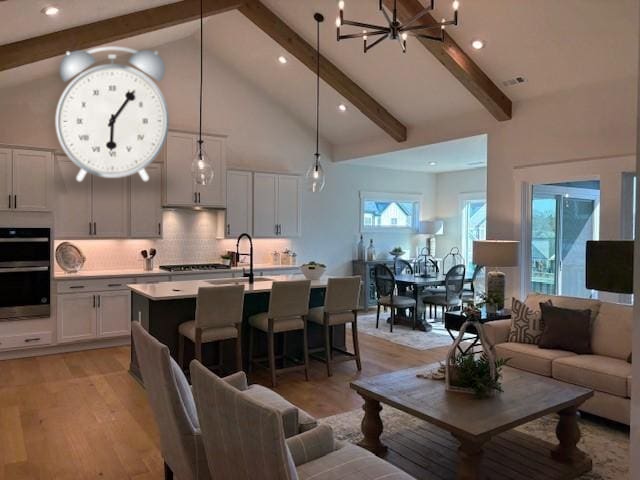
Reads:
{"hour": 6, "minute": 6}
